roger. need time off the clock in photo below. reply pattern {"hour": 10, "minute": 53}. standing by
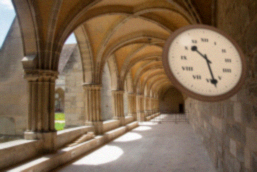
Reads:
{"hour": 10, "minute": 28}
